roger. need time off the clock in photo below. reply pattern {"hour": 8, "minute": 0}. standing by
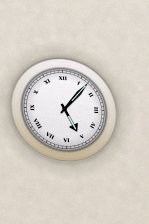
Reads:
{"hour": 5, "minute": 7}
